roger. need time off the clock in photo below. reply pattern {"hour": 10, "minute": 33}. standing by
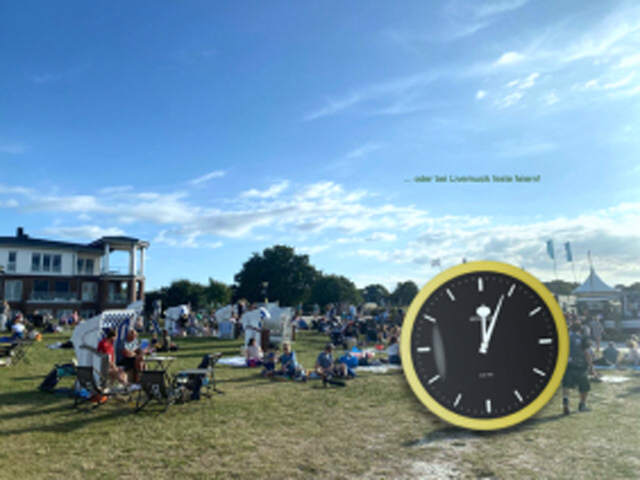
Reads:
{"hour": 12, "minute": 4}
